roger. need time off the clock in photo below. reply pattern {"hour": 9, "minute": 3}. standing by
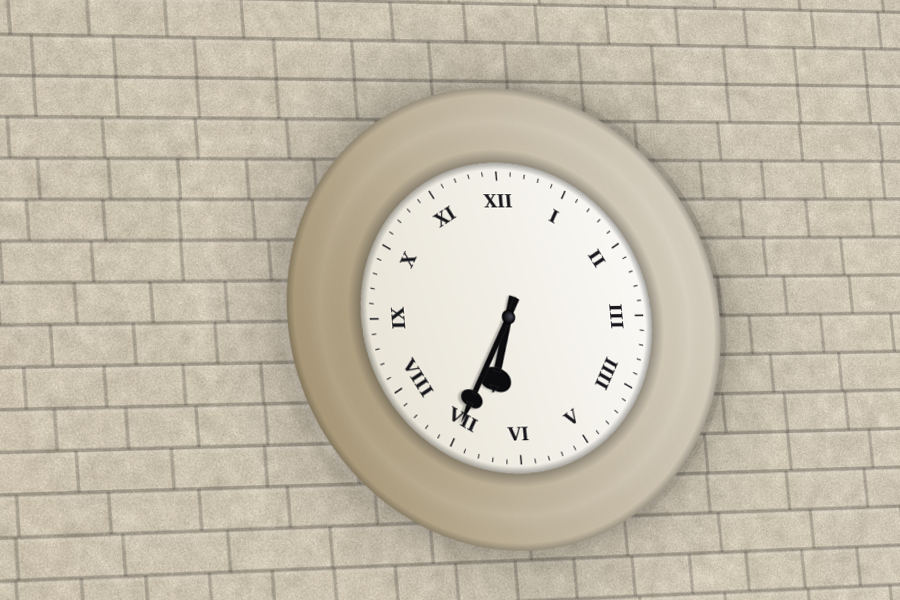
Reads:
{"hour": 6, "minute": 35}
